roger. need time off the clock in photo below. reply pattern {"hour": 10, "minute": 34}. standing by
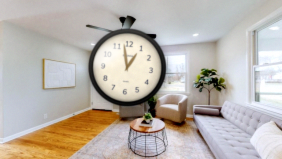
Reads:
{"hour": 12, "minute": 58}
